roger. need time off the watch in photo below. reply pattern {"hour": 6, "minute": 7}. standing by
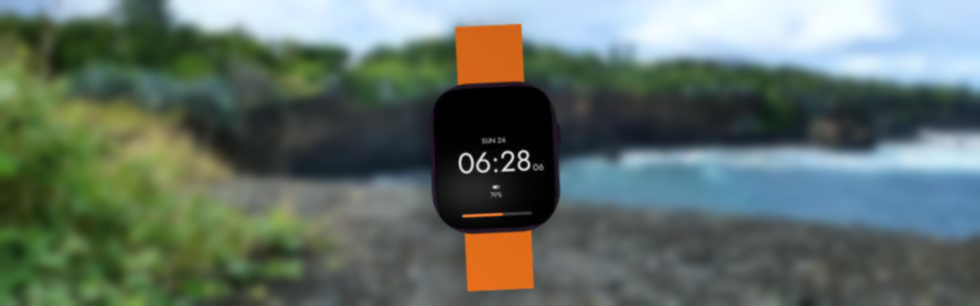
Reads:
{"hour": 6, "minute": 28}
